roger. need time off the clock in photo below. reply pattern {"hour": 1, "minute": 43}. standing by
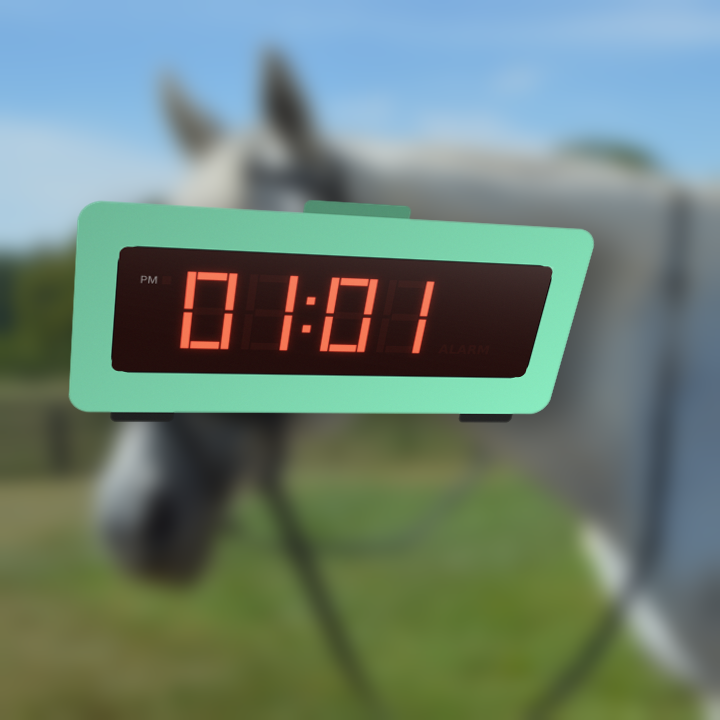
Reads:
{"hour": 1, "minute": 1}
